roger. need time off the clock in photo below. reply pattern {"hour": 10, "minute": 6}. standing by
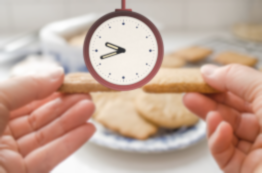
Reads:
{"hour": 9, "minute": 42}
